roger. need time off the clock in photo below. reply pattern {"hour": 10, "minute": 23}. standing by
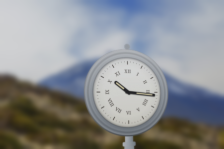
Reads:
{"hour": 10, "minute": 16}
